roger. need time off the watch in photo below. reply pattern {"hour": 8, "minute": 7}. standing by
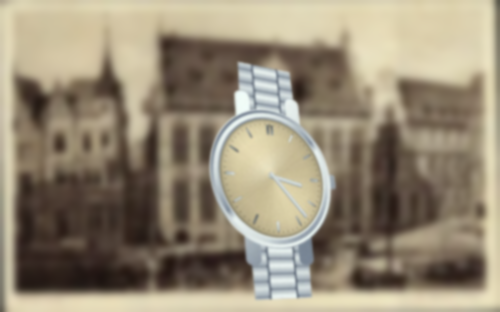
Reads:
{"hour": 3, "minute": 23}
